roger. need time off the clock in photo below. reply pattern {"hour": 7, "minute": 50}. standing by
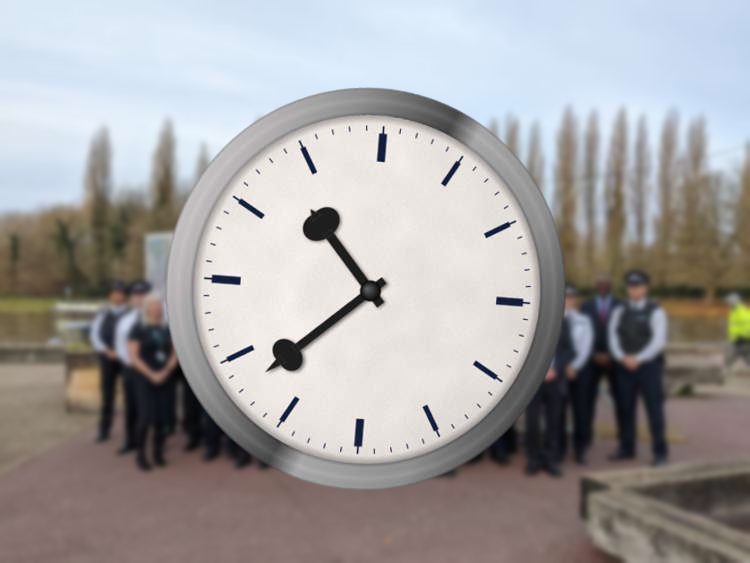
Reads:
{"hour": 10, "minute": 38}
